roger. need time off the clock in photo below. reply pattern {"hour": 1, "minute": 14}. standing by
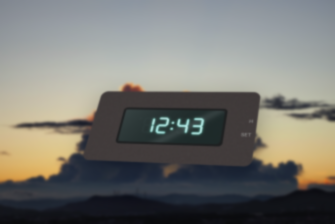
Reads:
{"hour": 12, "minute": 43}
